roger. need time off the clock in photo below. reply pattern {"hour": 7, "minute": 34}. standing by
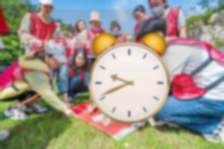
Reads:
{"hour": 9, "minute": 41}
